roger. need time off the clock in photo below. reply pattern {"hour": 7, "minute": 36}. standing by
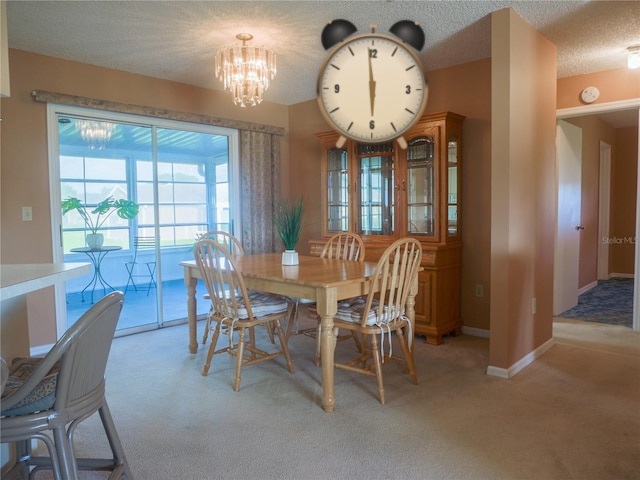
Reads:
{"hour": 5, "minute": 59}
